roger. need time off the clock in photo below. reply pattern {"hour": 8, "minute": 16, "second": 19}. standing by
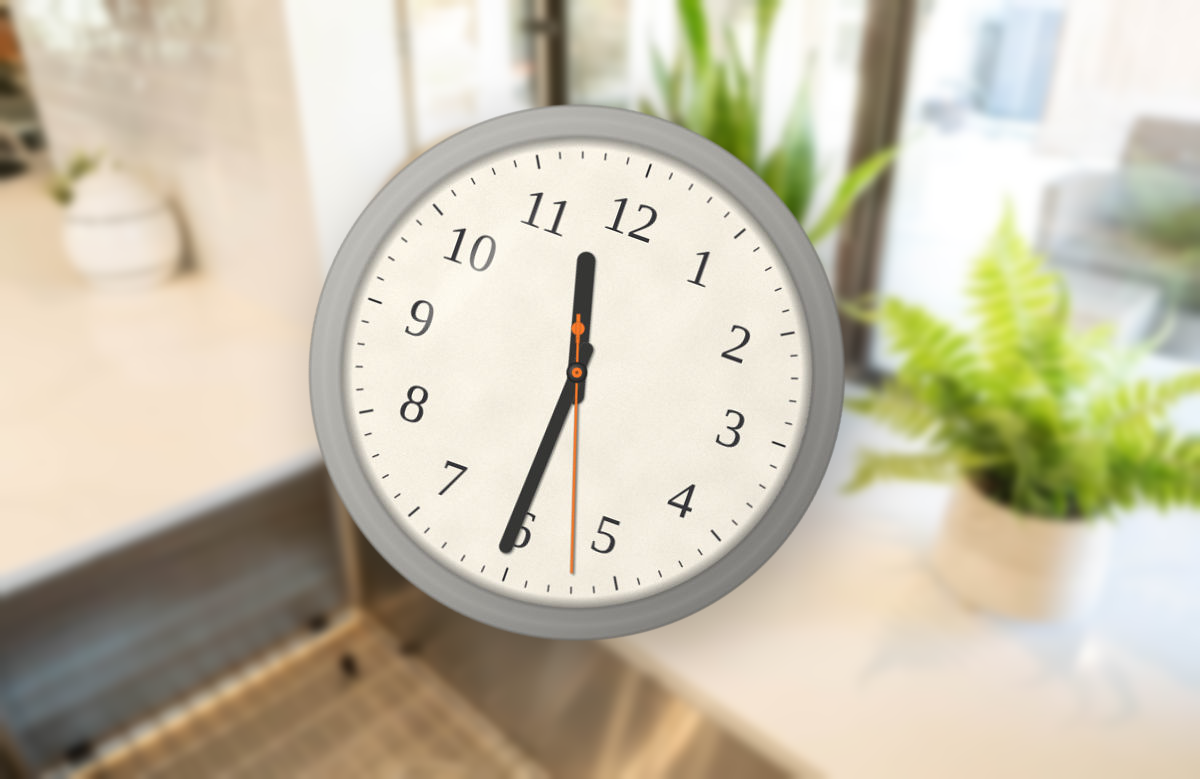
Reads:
{"hour": 11, "minute": 30, "second": 27}
